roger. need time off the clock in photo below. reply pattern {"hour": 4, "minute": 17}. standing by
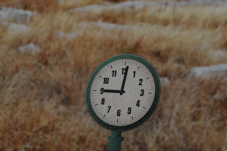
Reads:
{"hour": 9, "minute": 1}
